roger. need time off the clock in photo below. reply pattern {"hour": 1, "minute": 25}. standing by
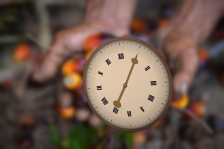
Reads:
{"hour": 7, "minute": 5}
